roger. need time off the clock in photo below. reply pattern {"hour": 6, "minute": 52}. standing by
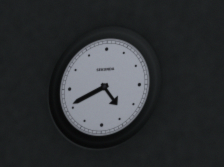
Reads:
{"hour": 4, "minute": 41}
